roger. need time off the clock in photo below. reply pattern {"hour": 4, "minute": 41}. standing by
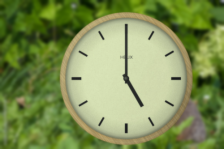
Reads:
{"hour": 5, "minute": 0}
